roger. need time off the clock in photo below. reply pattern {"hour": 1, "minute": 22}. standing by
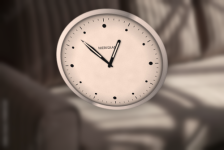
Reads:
{"hour": 12, "minute": 53}
